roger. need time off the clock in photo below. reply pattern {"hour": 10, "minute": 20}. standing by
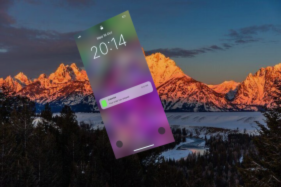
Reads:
{"hour": 20, "minute": 14}
